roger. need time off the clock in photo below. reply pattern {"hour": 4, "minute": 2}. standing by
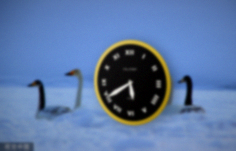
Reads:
{"hour": 5, "minute": 40}
